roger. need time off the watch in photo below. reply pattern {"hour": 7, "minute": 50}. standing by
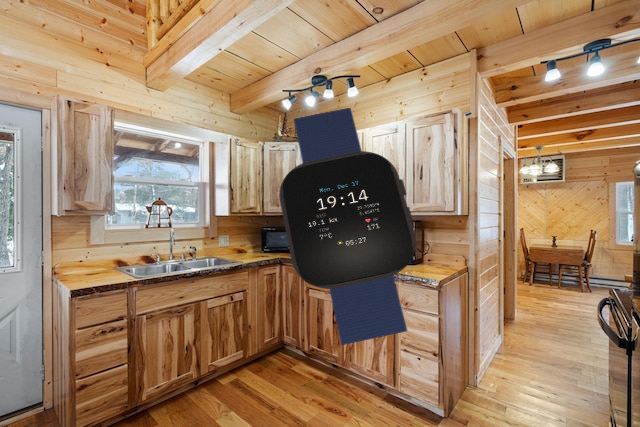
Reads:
{"hour": 19, "minute": 14}
